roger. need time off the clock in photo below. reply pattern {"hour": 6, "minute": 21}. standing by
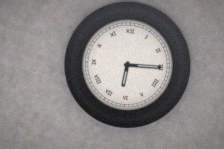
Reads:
{"hour": 6, "minute": 15}
